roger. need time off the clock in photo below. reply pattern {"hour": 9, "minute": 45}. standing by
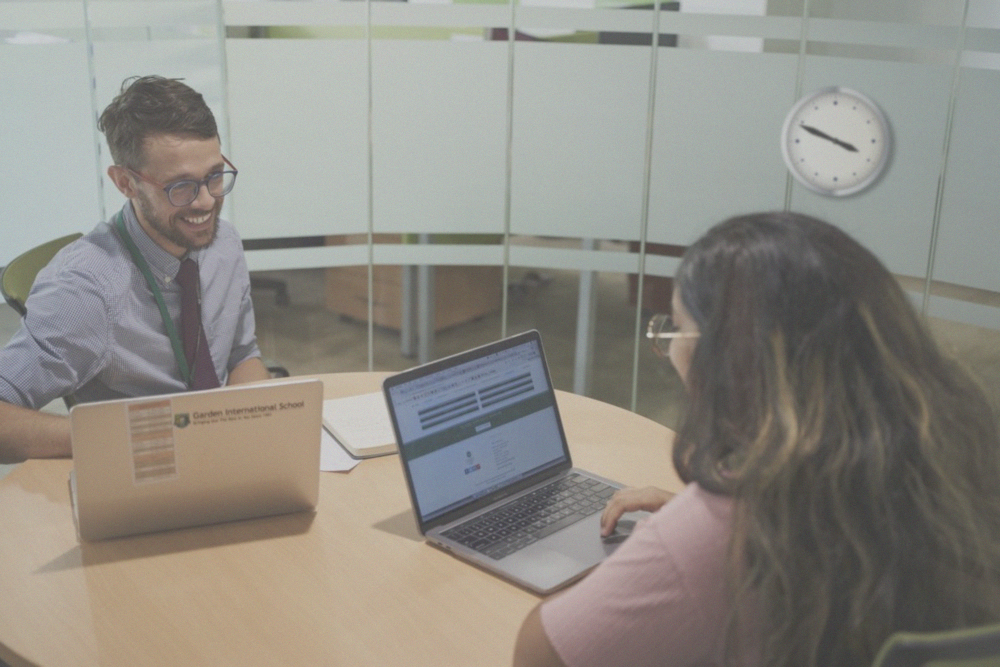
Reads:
{"hour": 3, "minute": 49}
